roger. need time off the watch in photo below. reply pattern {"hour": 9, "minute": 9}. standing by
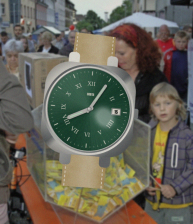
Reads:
{"hour": 8, "minute": 5}
